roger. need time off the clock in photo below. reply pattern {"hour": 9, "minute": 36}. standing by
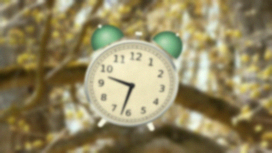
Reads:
{"hour": 9, "minute": 32}
